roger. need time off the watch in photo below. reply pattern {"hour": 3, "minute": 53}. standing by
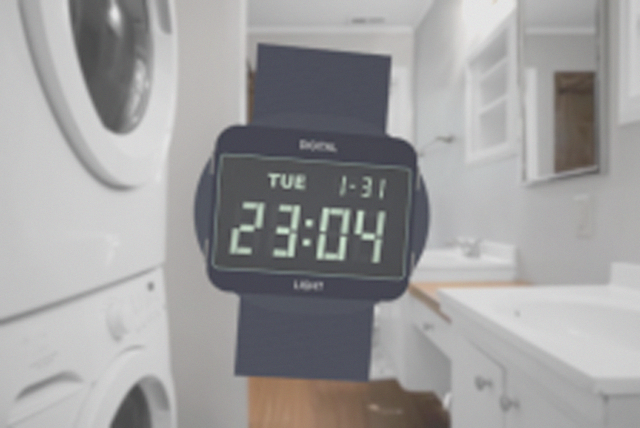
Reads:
{"hour": 23, "minute": 4}
